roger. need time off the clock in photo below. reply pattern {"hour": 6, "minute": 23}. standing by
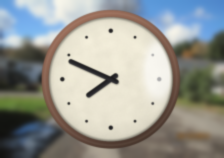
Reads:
{"hour": 7, "minute": 49}
